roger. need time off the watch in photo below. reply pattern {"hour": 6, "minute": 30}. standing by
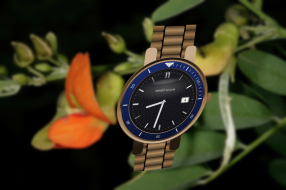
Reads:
{"hour": 8, "minute": 32}
